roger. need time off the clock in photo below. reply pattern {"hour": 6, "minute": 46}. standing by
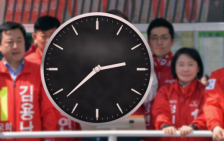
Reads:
{"hour": 2, "minute": 38}
